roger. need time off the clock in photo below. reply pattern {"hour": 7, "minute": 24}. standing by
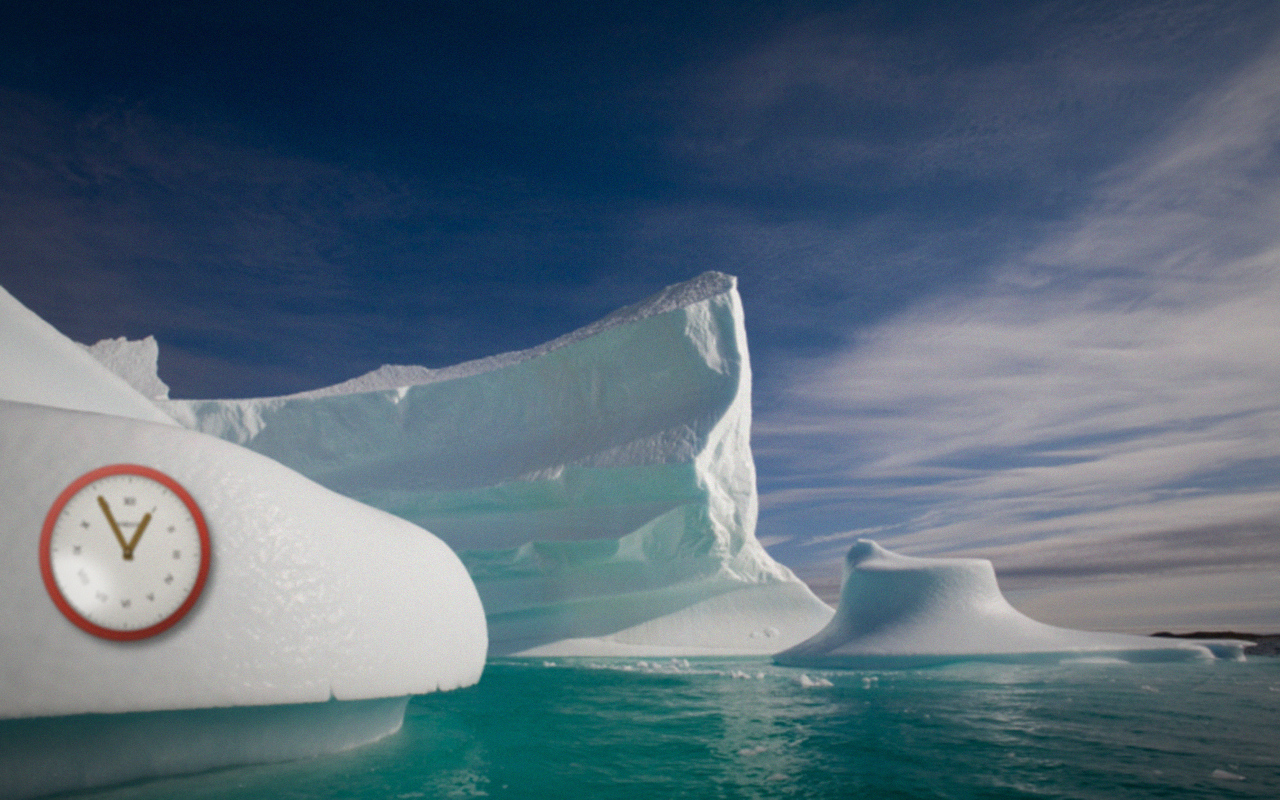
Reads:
{"hour": 12, "minute": 55}
